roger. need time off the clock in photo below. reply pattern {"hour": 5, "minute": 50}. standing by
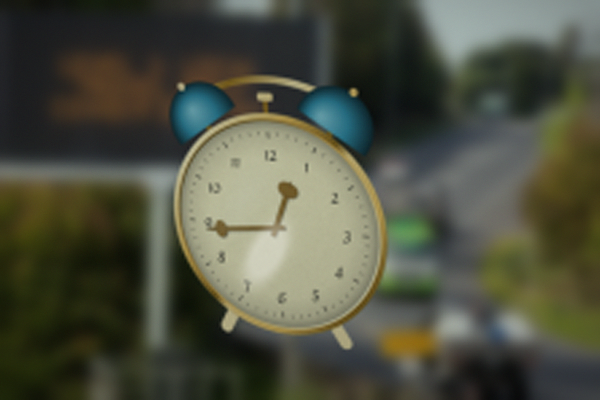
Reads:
{"hour": 12, "minute": 44}
